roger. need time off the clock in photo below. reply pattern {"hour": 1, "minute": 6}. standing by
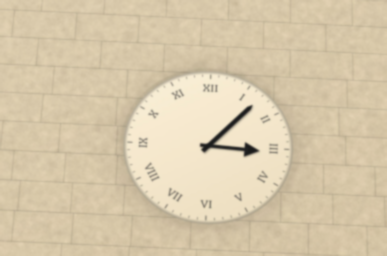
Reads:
{"hour": 3, "minute": 7}
